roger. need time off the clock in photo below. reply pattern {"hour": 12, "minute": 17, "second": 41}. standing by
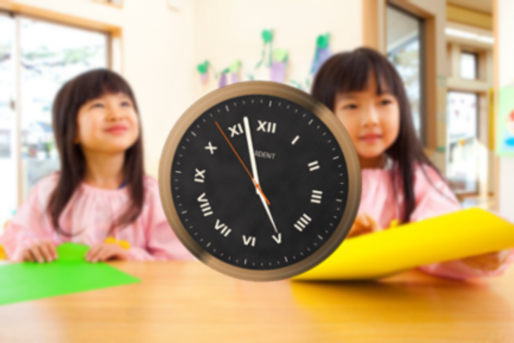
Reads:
{"hour": 4, "minute": 56, "second": 53}
